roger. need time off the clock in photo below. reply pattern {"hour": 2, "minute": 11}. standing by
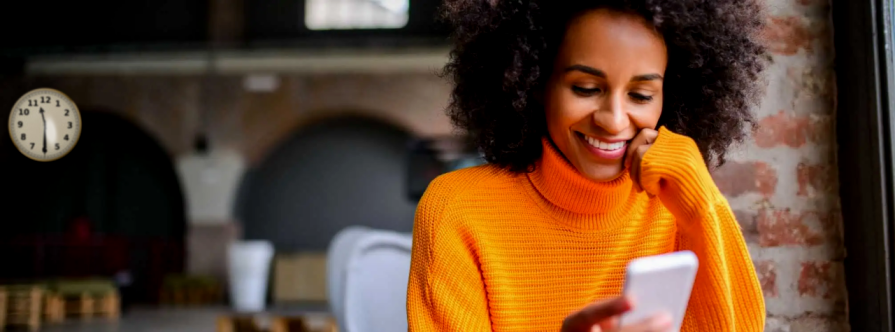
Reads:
{"hour": 11, "minute": 30}
